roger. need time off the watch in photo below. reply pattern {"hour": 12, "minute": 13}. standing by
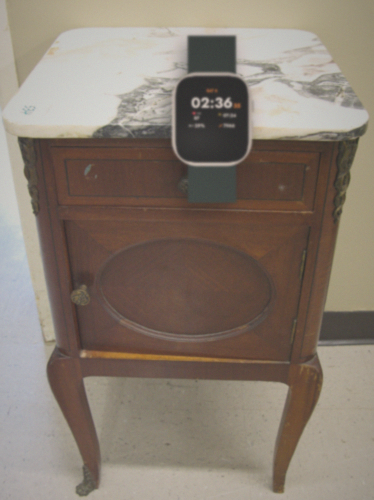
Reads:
{"hour": 2, "minute": 36}
